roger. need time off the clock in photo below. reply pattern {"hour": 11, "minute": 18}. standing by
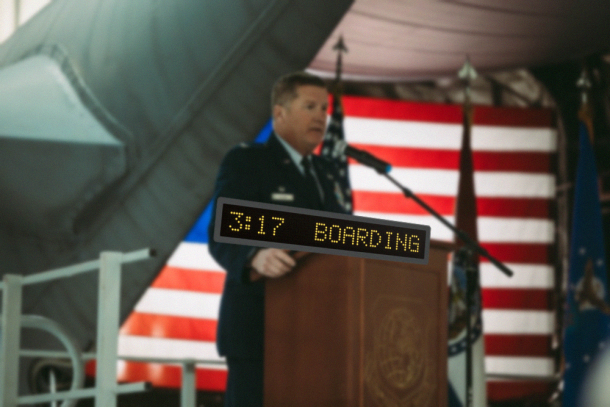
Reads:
{"hour": 3, "minute": 17}
